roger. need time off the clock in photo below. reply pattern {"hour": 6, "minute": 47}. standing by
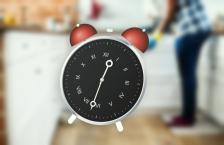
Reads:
{"hour": 12, "minute": 32}
